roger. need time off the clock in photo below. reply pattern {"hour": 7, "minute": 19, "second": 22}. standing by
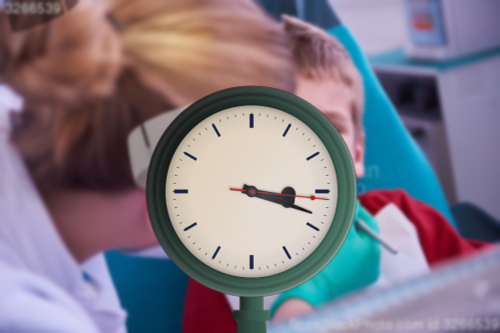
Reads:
{"hour": 3, "minute": 18, "second": 16}
